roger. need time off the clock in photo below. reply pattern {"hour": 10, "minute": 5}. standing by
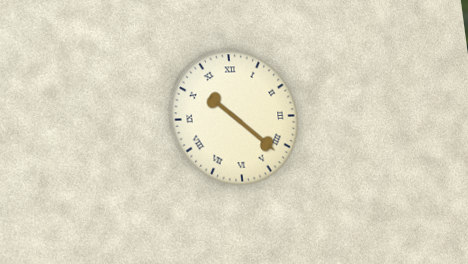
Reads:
{"hour": 10, "minute": 22}
